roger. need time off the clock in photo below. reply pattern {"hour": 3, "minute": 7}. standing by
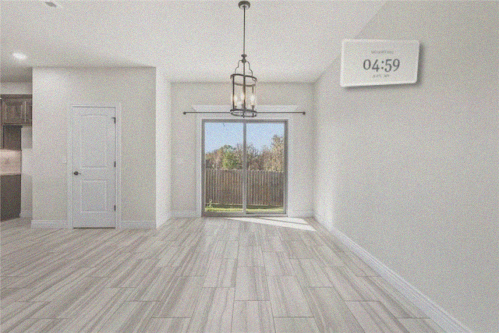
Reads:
{"hour": 4, "minute": 59}
